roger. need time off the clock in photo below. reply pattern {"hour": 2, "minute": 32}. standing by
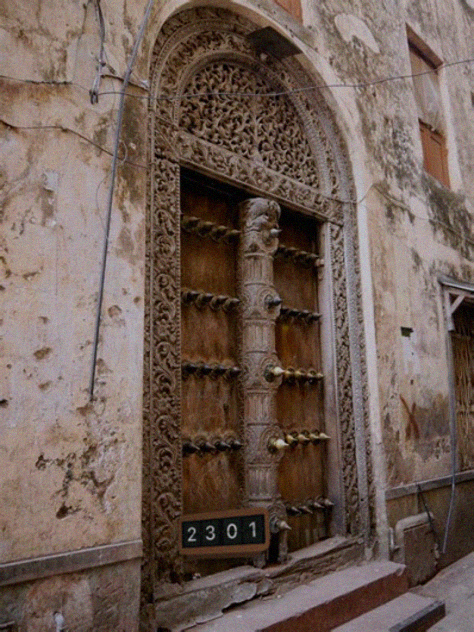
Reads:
{"hour": 23, "minute": 1}
